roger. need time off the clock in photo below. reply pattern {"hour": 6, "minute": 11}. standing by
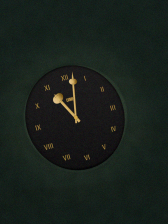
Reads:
{"hour": 11, "minute": 2}
